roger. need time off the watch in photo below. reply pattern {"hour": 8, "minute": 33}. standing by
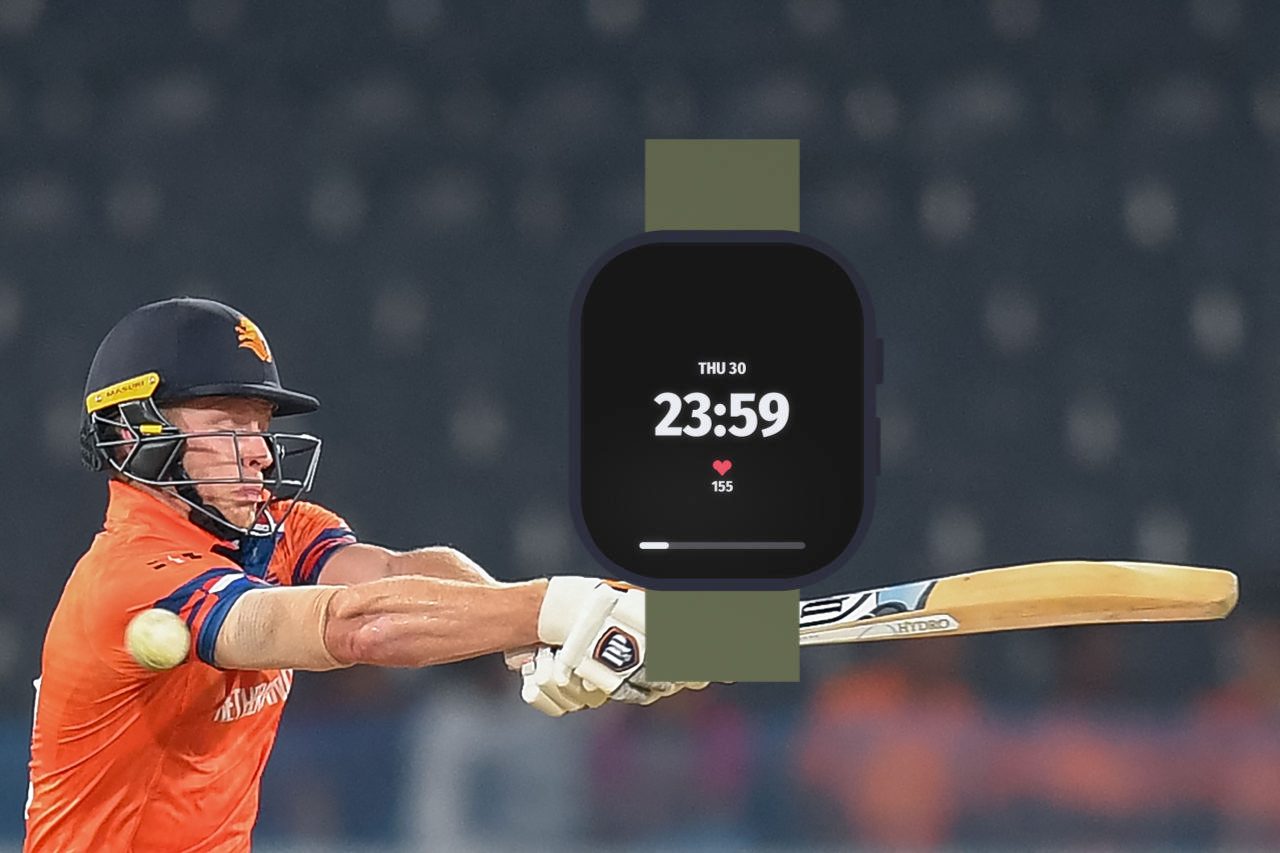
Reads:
{"hour": 23, "minute": 59}
